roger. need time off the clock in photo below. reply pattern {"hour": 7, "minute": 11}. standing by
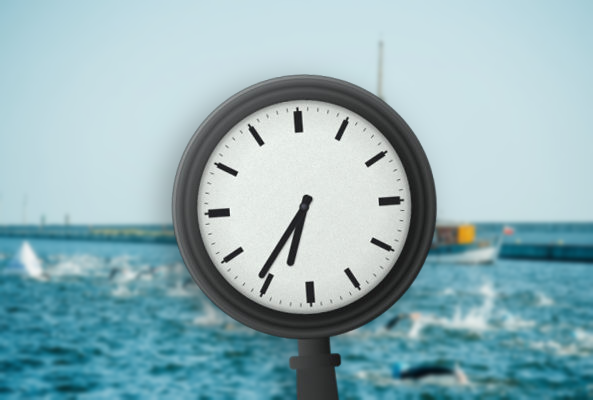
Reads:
{"hour": 6, "minute": 36}
